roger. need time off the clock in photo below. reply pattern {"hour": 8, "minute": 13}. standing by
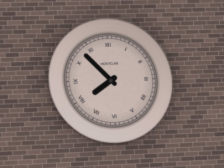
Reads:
{"hour": 7, "minute": 53}
